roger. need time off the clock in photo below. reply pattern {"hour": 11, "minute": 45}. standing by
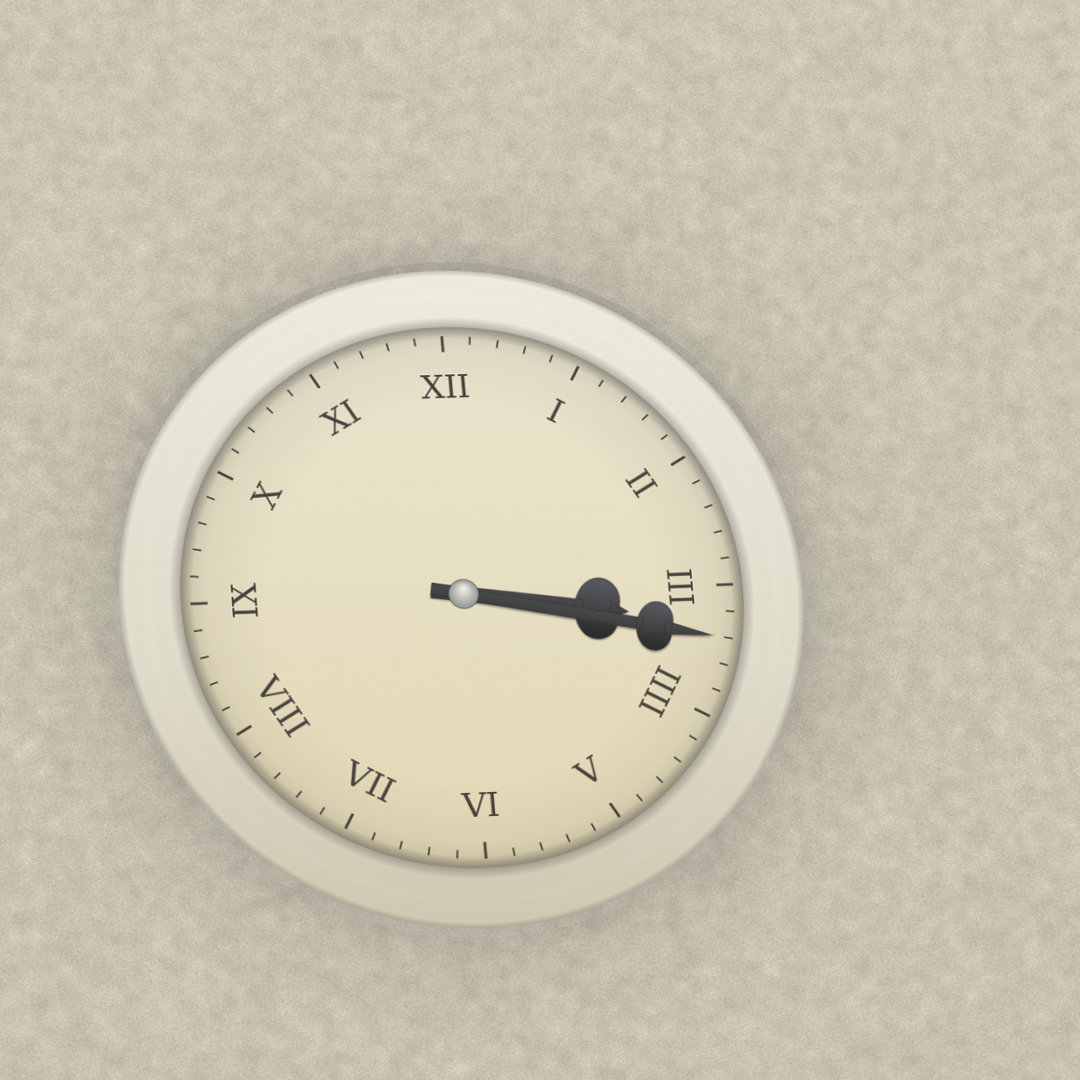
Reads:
{"hour": 3, "minute": 17}
